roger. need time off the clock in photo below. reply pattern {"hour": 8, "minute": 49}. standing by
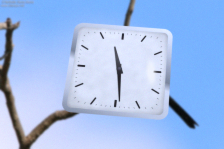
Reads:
{"hour": 11, "minute": 29}
